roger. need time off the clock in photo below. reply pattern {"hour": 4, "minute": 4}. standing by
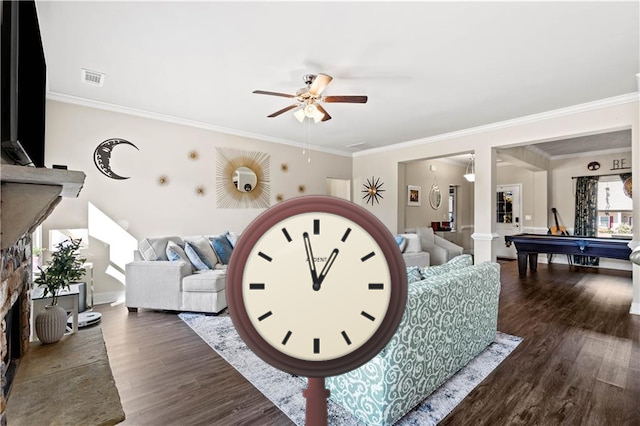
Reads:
{"hour": 12, "minute": 58}
